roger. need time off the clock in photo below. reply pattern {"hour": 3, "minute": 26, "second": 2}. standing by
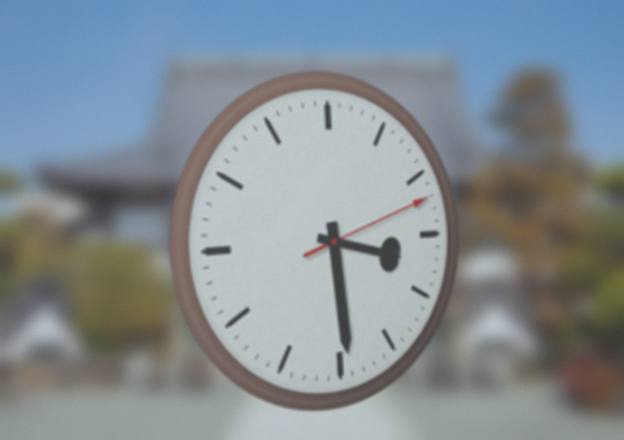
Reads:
{"hour": 3, "minute": 29, "second": 12}
